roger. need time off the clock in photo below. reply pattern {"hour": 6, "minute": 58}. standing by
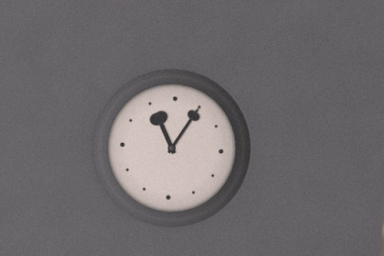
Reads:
{"hour": 11, "minute": 5}
